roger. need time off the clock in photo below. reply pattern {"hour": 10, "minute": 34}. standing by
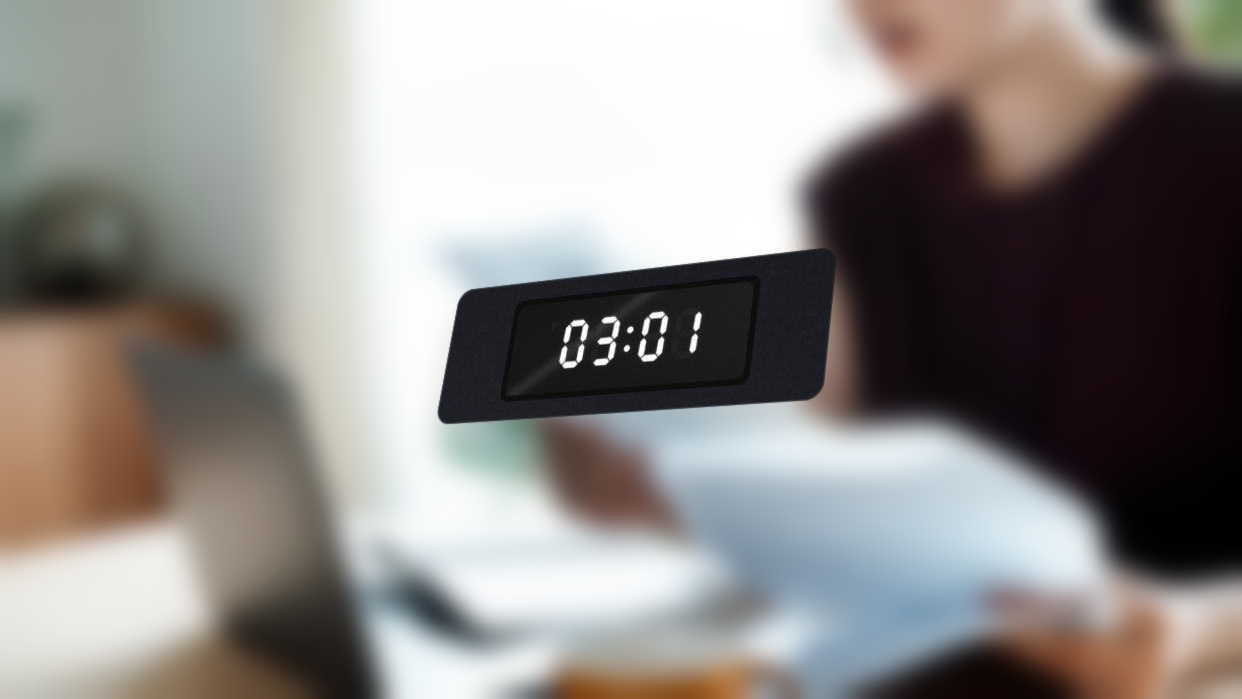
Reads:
{"hour": 3, "minute": 1}
